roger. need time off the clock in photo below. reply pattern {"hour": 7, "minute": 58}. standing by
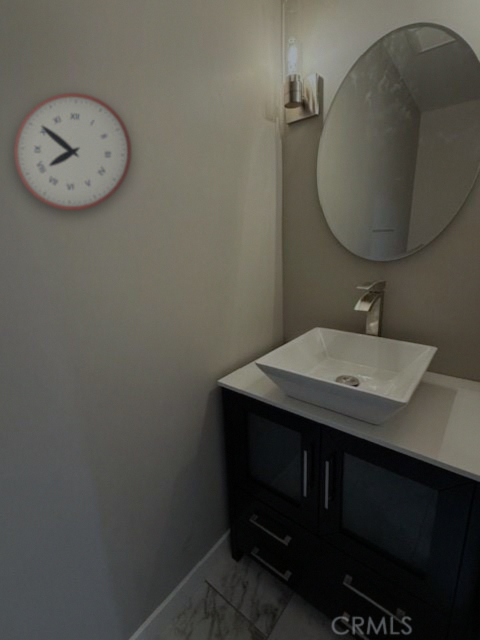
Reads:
{"hour": 7, "minute": 51}
